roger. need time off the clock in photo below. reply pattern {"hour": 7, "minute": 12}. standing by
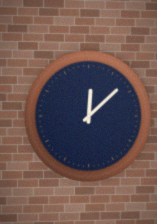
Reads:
{"hour": 12, "minute": 8}
